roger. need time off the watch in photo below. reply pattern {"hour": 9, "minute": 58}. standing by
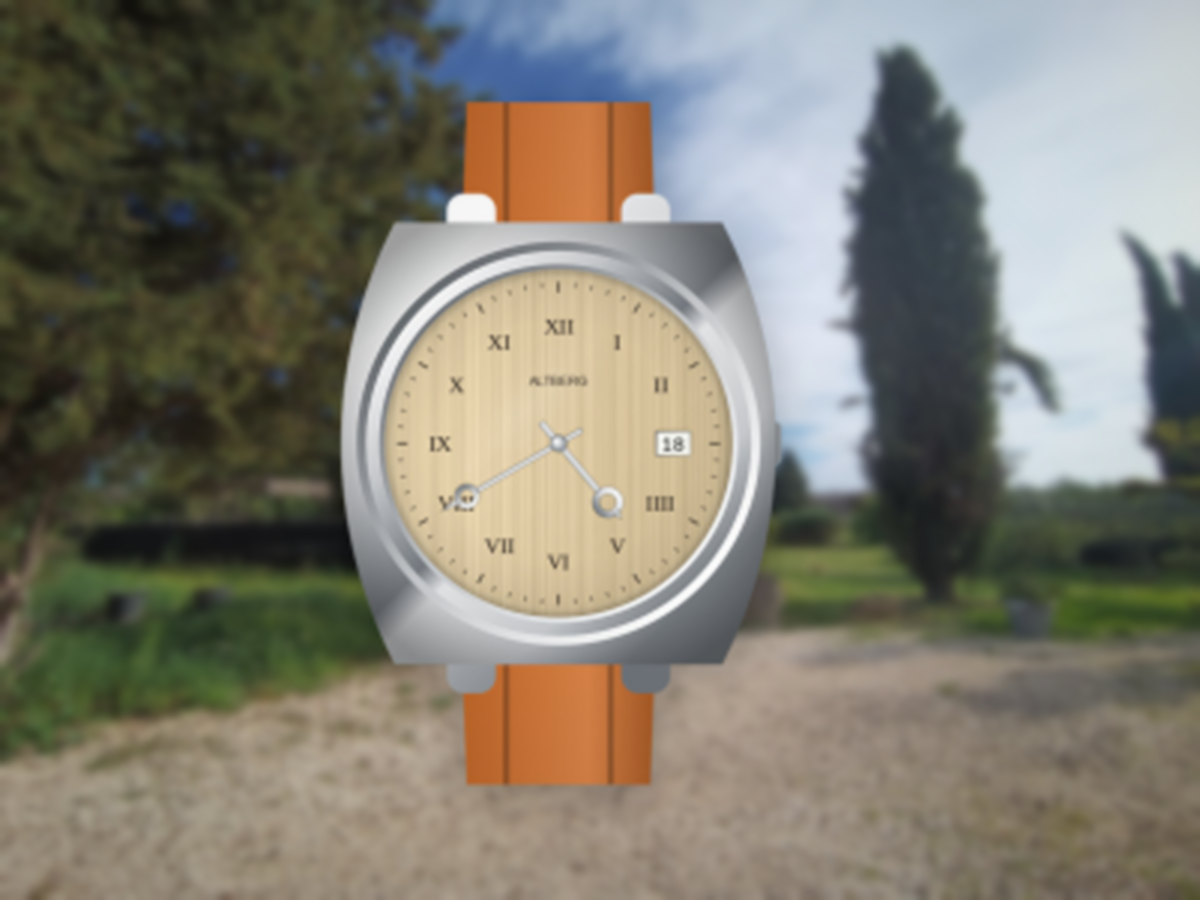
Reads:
{"hour": 4, "minute": 40}
